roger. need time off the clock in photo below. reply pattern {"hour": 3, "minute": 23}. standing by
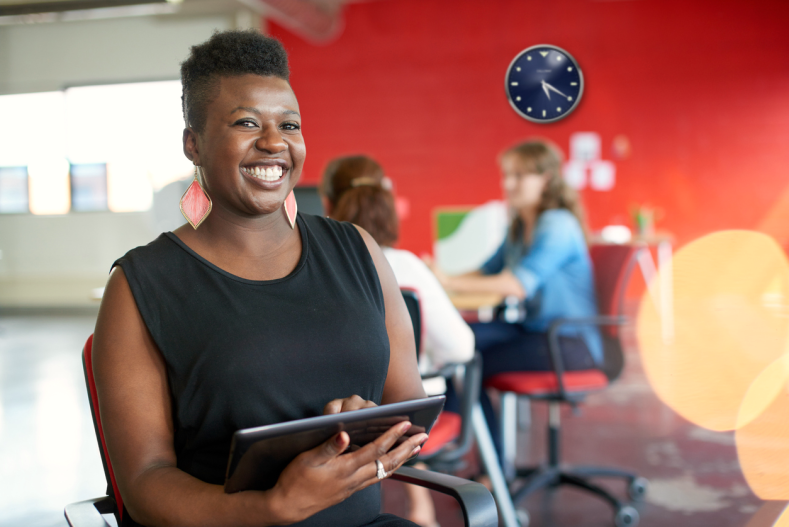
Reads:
{"hour": 5, "minute": 20}
